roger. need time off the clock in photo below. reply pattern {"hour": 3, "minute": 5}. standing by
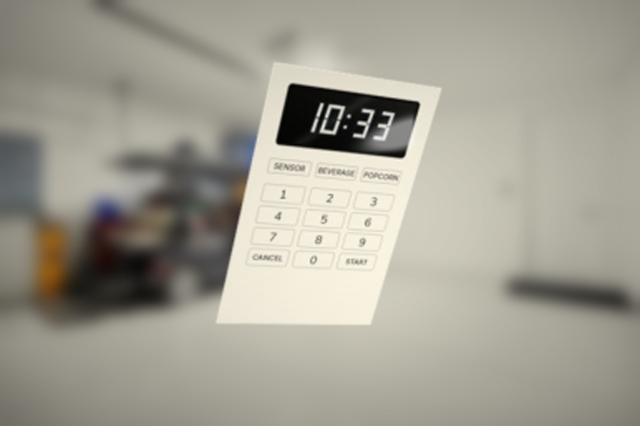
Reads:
{"hour": 10, "minute": 33}
